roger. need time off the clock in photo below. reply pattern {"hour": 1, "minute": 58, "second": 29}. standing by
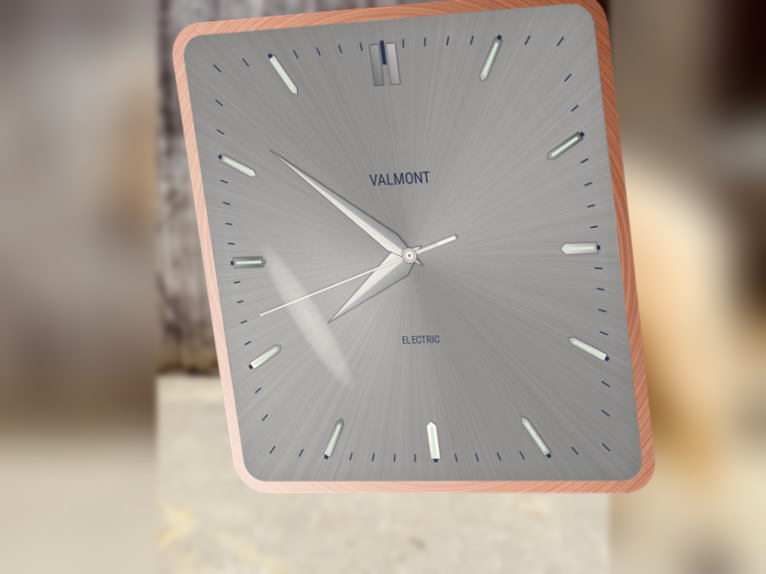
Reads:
{"hour": 7, "minute": 51, "second": 42}
